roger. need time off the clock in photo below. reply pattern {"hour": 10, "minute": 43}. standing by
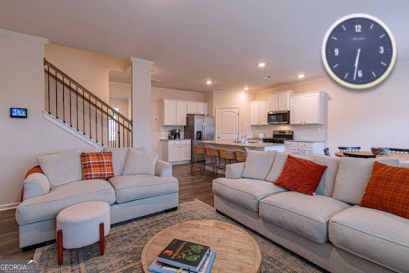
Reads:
{"hour": 6, "minute": 32}
